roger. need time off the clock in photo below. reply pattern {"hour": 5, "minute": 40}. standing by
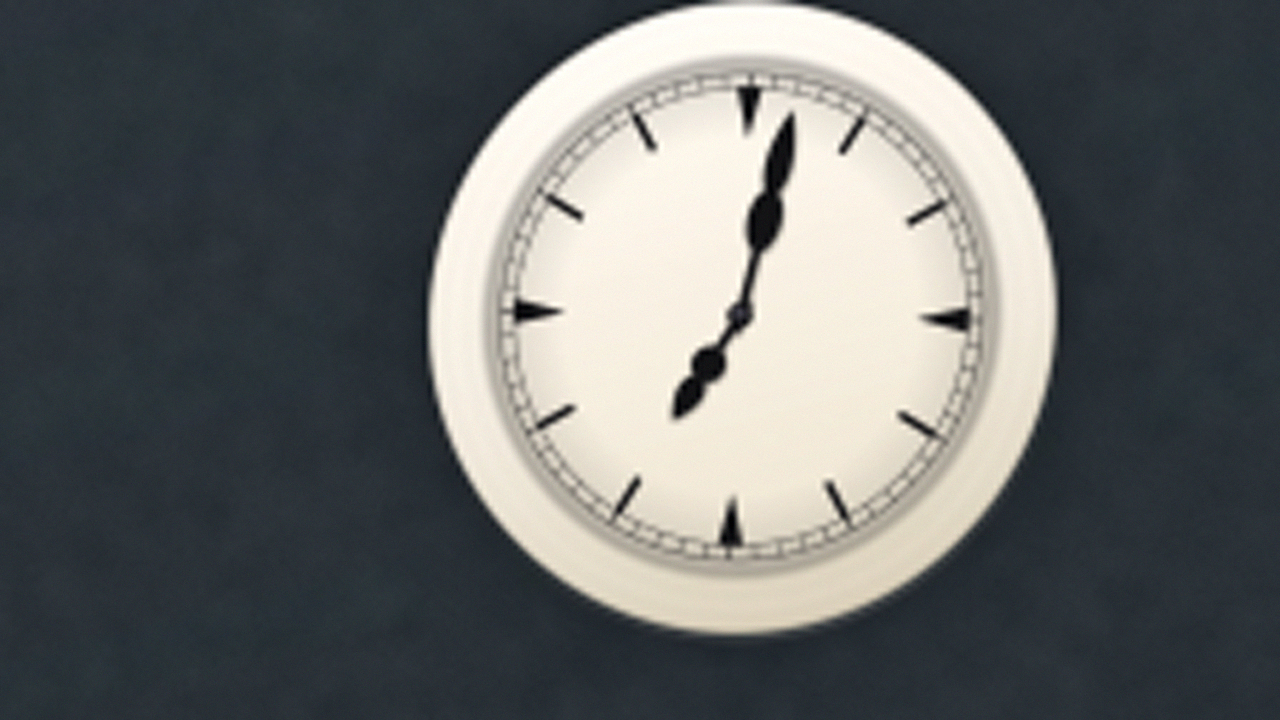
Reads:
{"hour": 7, "minute": 2}
